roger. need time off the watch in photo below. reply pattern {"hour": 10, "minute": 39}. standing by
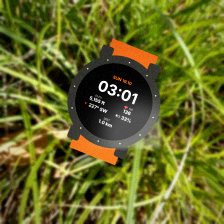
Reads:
{"hour": 3, "minute": 1}
